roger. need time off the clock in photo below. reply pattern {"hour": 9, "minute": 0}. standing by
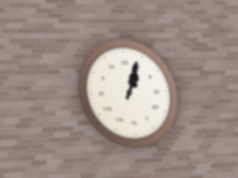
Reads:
{"hour": 1, "minute": 4}
